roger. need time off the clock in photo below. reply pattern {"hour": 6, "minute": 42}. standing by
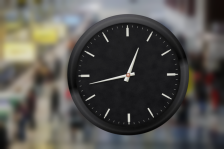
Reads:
{"hour": 12, "minute": 43}
